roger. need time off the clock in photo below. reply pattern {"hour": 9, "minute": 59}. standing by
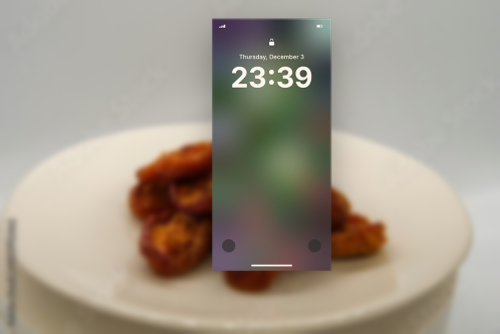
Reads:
{"hour": 23, "minute": 39}
